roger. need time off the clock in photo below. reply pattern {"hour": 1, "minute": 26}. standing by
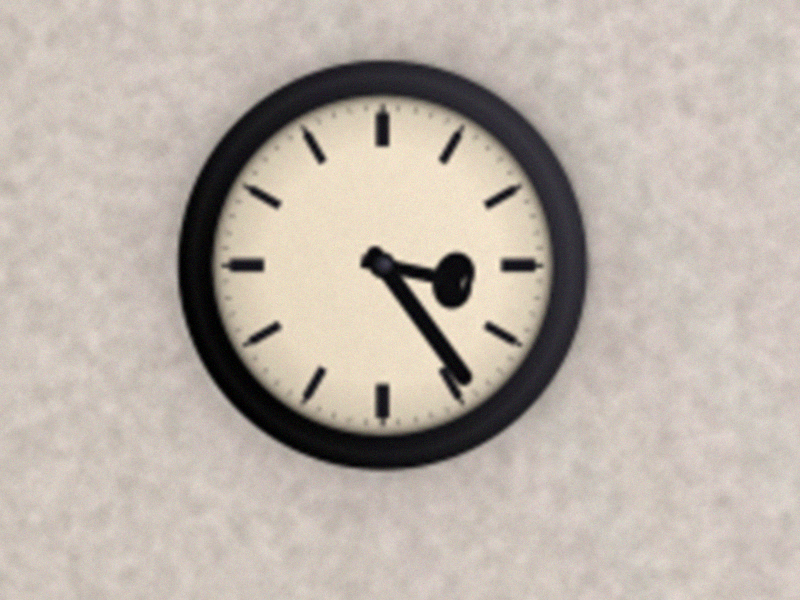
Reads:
{"hour": 3, "minute": 24}
